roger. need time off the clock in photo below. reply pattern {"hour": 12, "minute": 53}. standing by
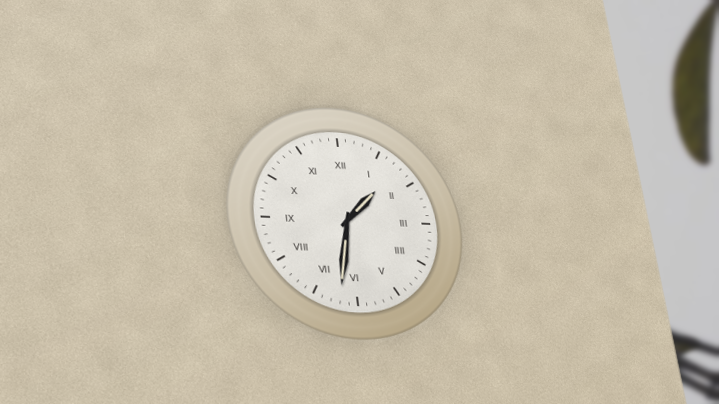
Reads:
{"hour": 1, "minute": 32}
